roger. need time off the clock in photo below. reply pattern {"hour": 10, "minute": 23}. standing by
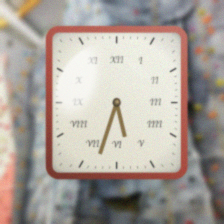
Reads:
{"hour": 5, "minute": 33}
